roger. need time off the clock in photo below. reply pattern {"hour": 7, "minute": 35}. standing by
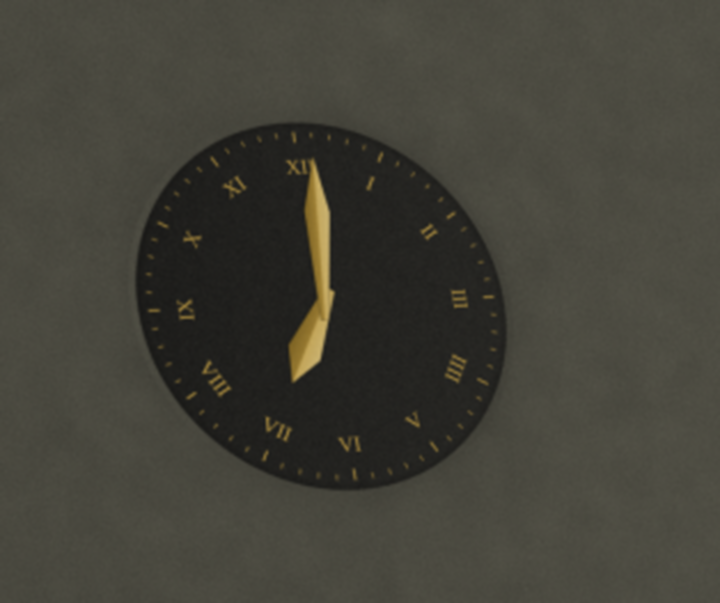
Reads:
{"hour": 7, "minute": 1}
